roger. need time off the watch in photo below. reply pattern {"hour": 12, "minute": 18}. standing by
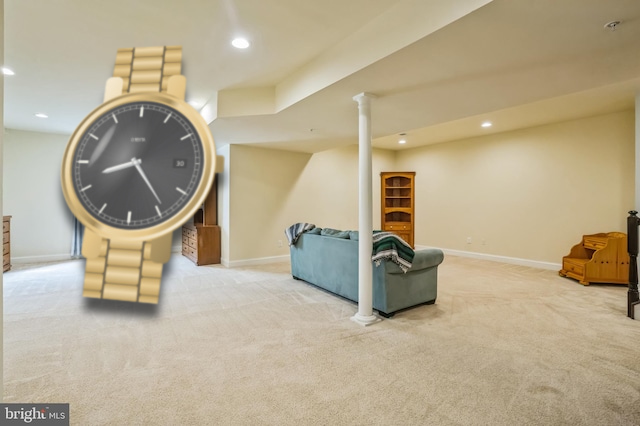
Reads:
{"hour": 8, "minute": 24}
